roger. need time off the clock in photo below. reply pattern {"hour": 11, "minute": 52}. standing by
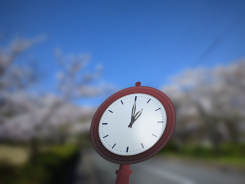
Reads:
{"hour": 1, "minute": 0}
